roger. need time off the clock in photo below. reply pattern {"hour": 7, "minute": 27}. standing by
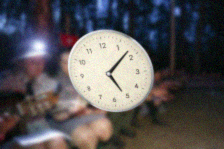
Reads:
{"hour": 5, "minute": 8}
